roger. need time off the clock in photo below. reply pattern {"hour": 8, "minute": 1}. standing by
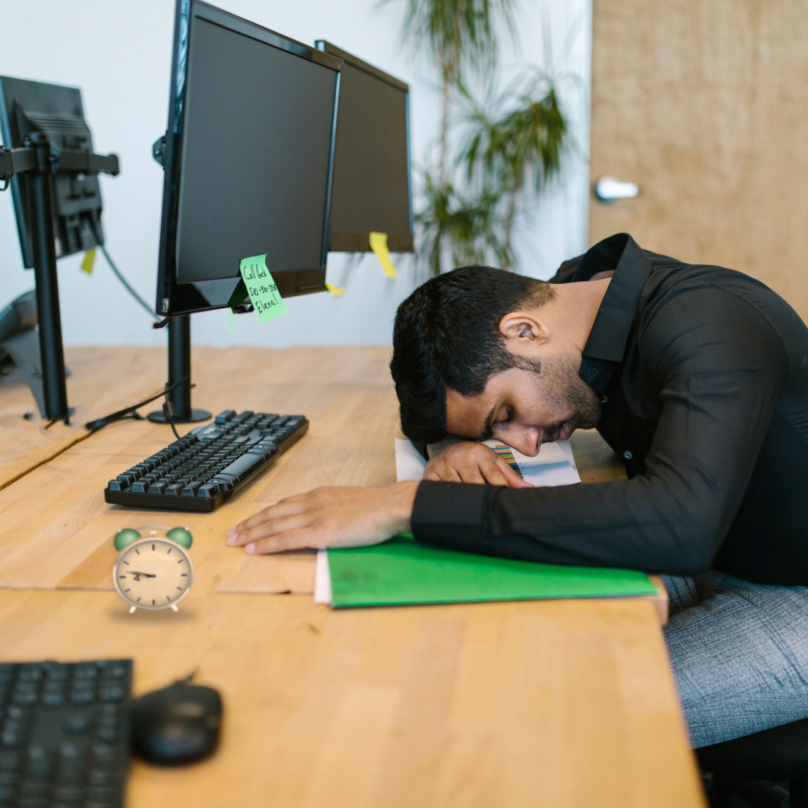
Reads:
{"hour": 8, "minute": 47}
